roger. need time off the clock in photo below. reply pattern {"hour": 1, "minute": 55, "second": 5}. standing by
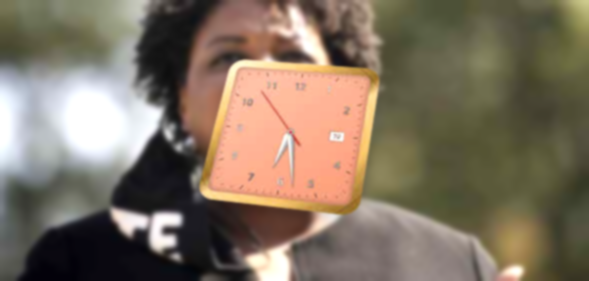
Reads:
{"hour": 6, "minute": 27, "second": 53}
